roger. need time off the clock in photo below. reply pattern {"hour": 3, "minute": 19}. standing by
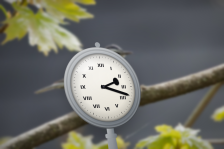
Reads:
{"hour": 2, "minute": 18}
